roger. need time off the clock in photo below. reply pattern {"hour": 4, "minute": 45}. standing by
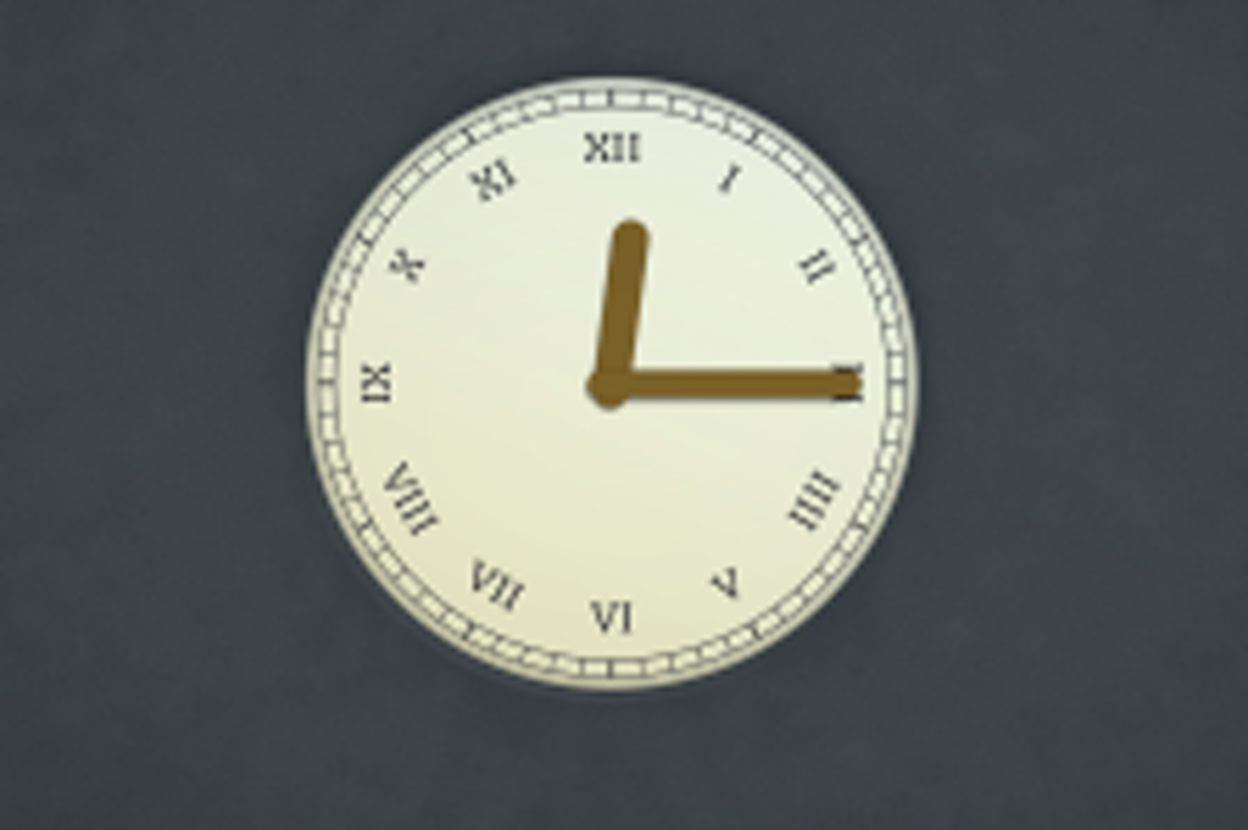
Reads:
{"hour": 12, "minute": 15}
